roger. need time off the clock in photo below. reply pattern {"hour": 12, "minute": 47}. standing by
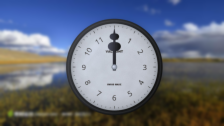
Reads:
{"hour": 12, "minute": 0}
